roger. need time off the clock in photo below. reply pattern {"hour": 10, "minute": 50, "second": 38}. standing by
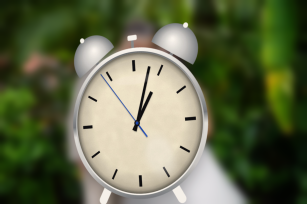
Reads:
{"hour": 1, "minute": 2, "second": 54}
